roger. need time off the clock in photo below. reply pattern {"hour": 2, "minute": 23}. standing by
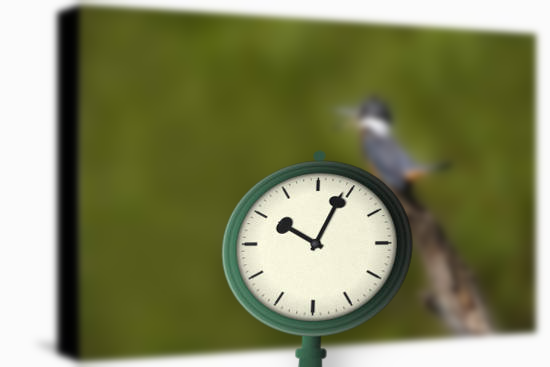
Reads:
{"hour": 10, "minute": 4}
